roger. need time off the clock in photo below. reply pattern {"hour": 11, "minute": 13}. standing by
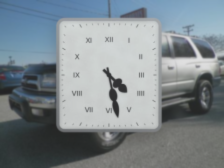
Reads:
{"hour": 4, "minute": 28}
